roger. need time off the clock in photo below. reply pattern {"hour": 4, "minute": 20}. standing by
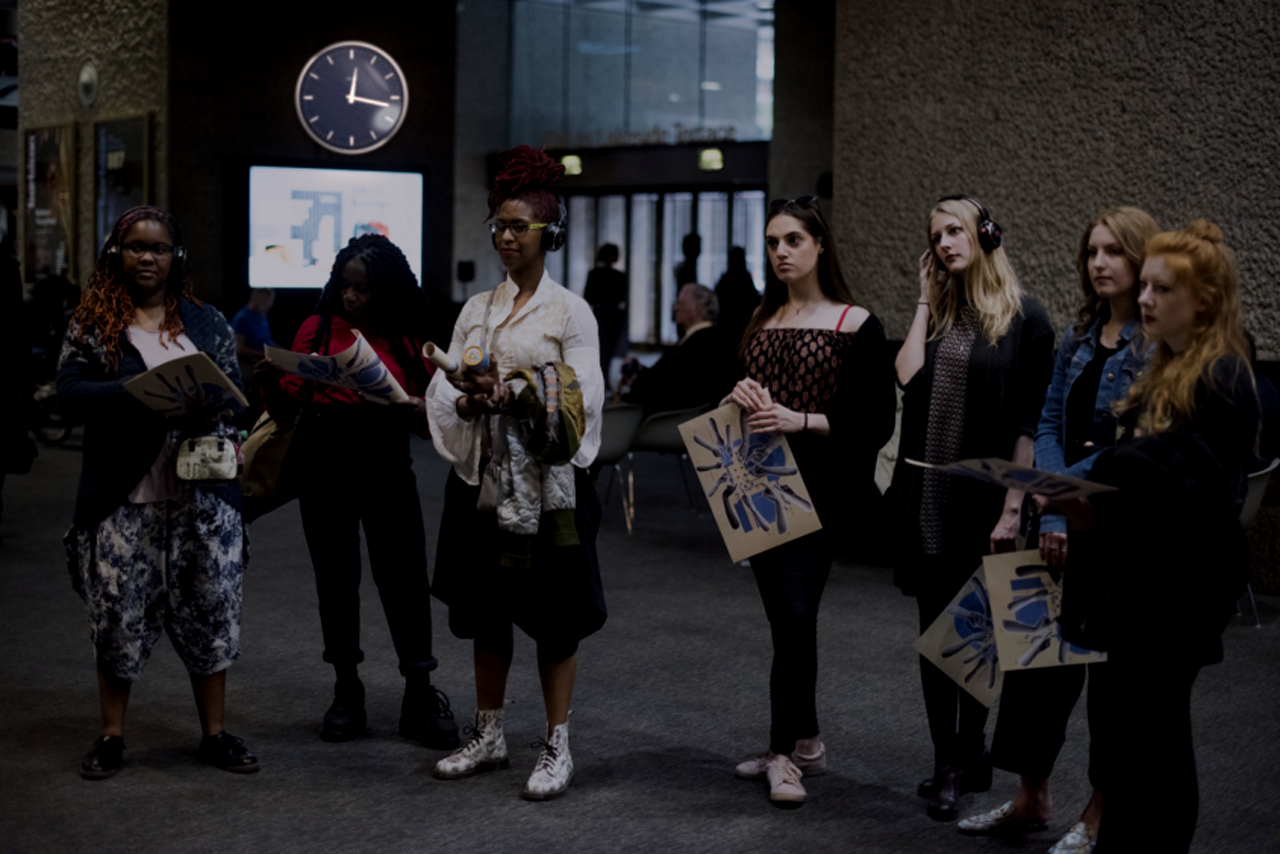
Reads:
{"hour": 12, "minute": 17}
